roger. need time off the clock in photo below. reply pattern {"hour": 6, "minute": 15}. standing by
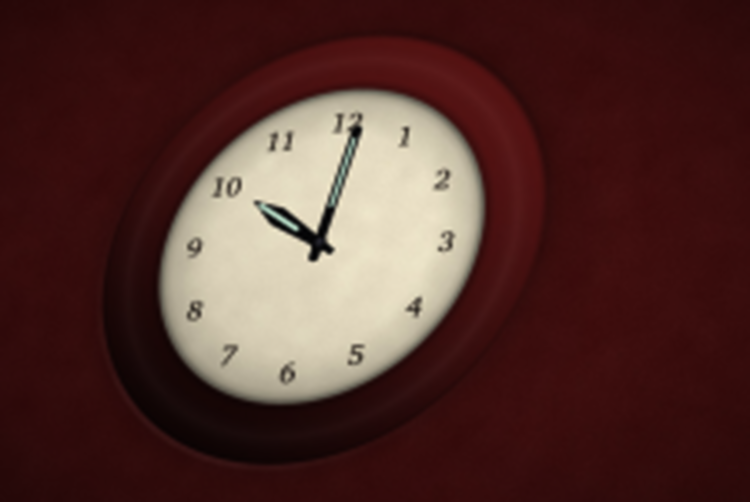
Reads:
{"hour": 10, "minute": 1}
